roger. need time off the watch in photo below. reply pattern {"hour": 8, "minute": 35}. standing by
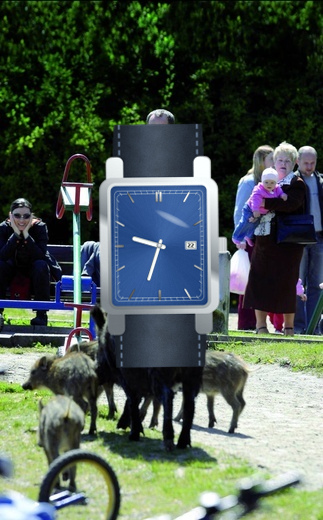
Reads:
{"hour": 9, "minute": 33}
